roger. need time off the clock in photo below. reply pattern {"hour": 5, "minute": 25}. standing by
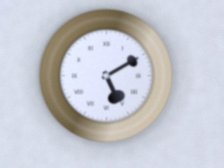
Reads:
{"hour": 5, "minute": 10}
